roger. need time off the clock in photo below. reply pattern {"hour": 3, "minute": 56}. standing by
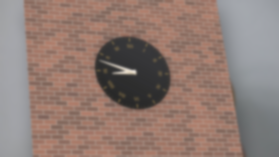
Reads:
{"hour": 8, "minute": 48}
